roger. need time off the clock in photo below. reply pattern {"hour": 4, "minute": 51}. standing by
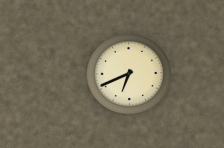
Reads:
{"hour": 6, "minute": 41}
